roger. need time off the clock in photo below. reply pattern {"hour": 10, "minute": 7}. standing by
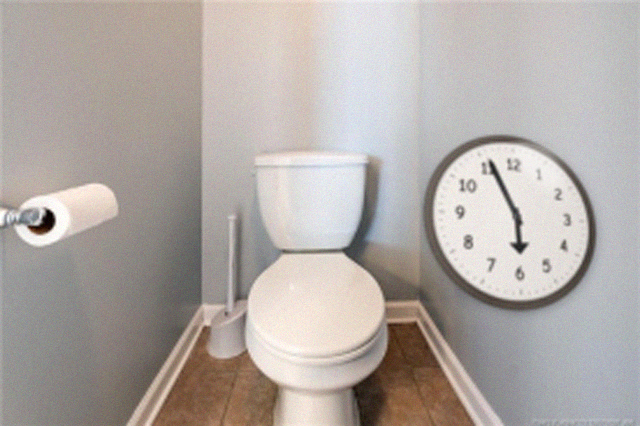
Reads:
{"hour": 5, "minute": 56}
